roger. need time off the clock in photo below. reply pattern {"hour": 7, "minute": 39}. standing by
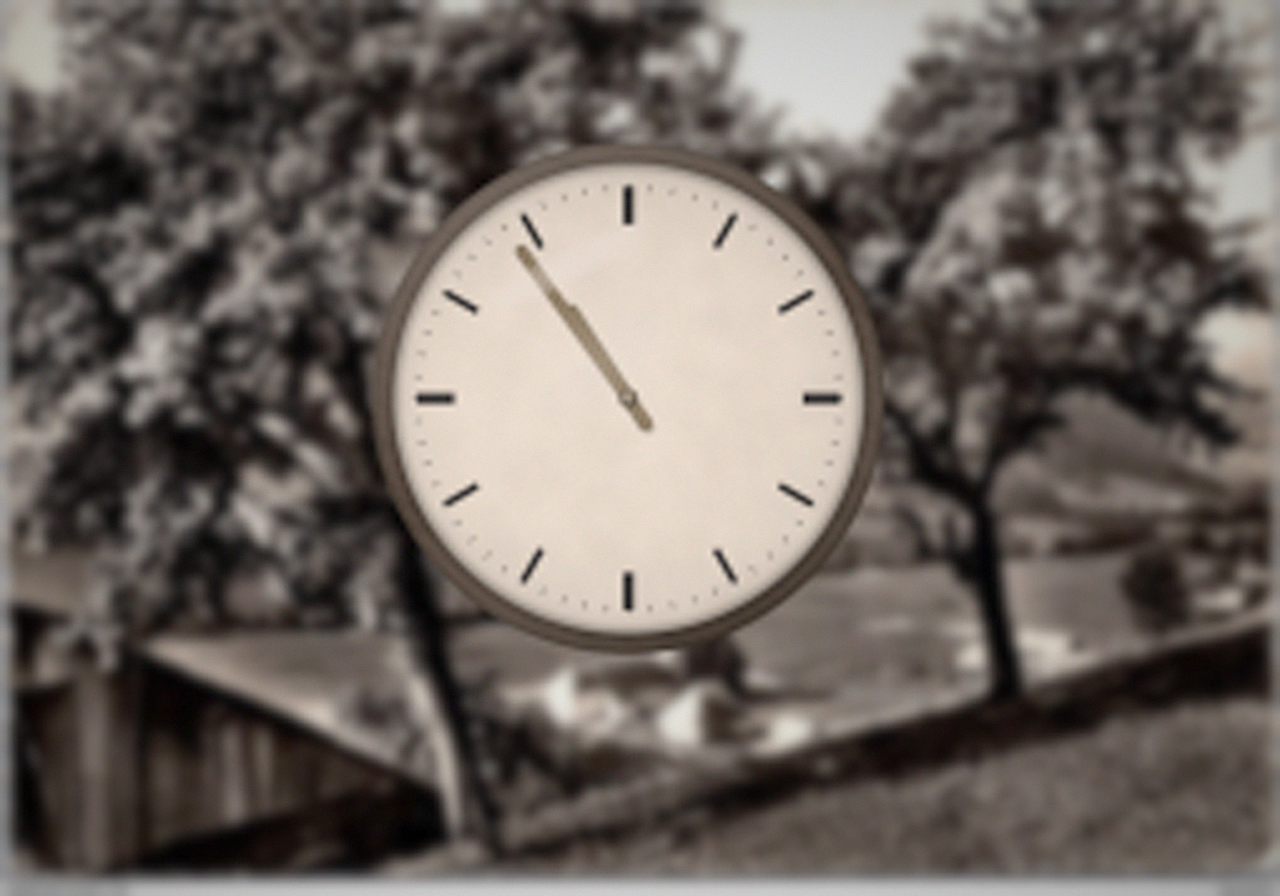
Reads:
{"hour": 10, "minute": 54}
